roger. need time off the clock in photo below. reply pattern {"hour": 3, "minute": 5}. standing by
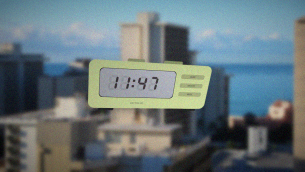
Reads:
{"hour": 11, "minute": 47}
